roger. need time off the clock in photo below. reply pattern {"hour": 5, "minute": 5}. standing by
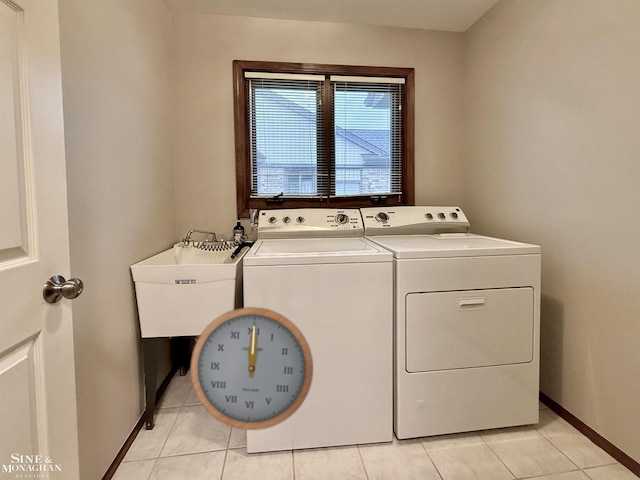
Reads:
{"hour": 12, "minute": 0}
